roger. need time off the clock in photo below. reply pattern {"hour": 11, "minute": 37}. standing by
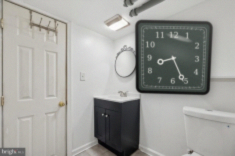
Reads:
{"hour": 8, "minute": 26}
